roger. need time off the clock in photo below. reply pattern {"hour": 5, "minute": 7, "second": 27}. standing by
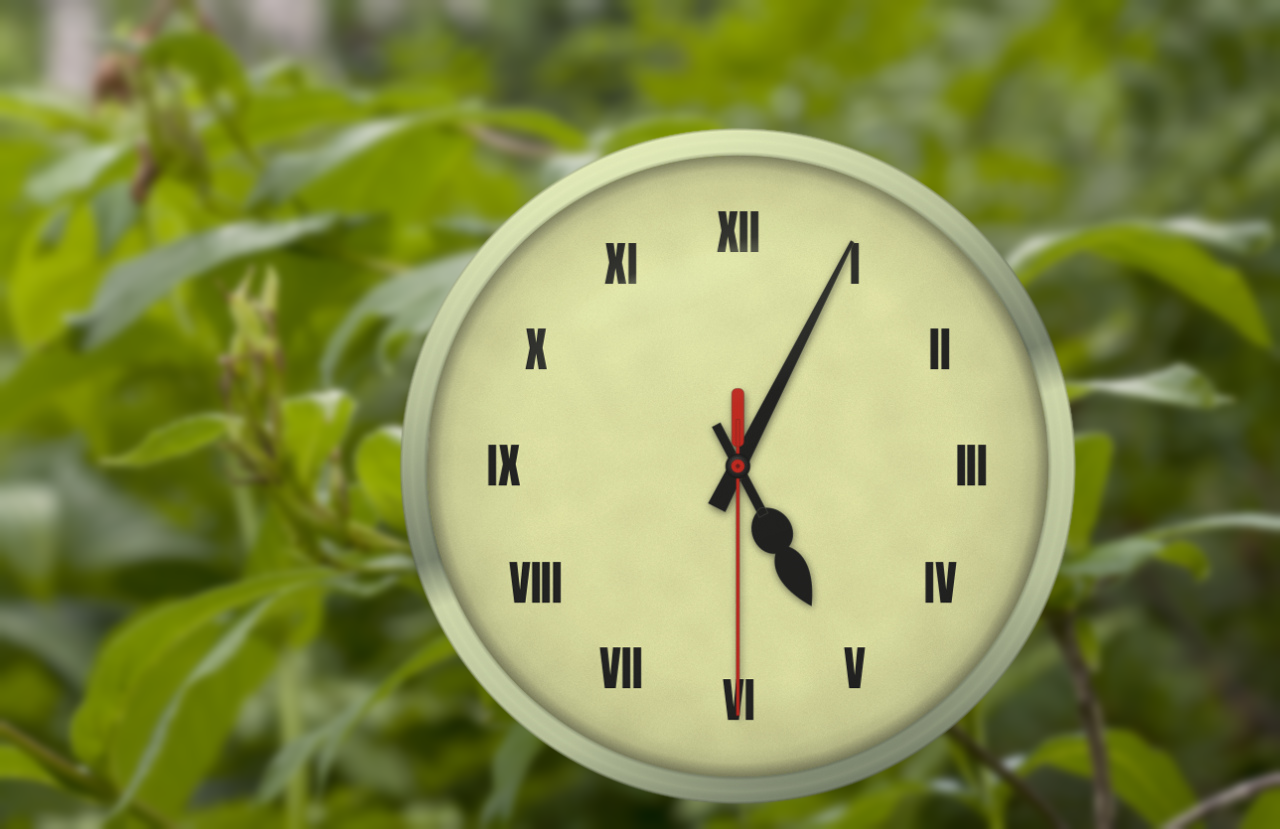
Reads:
{"hour": 5, "minute": 4, "second": 30}
